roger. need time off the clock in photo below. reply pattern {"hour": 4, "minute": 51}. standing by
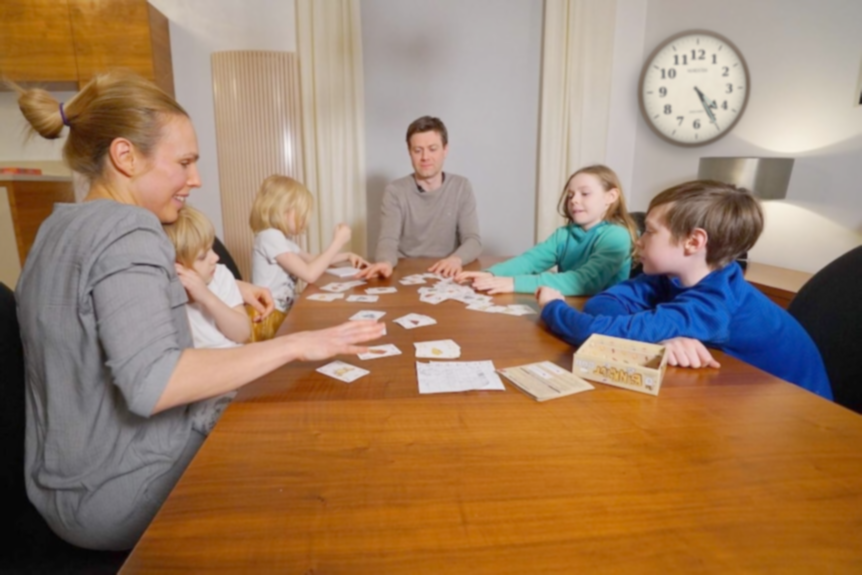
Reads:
{"hour": 4, "minute": 25}
